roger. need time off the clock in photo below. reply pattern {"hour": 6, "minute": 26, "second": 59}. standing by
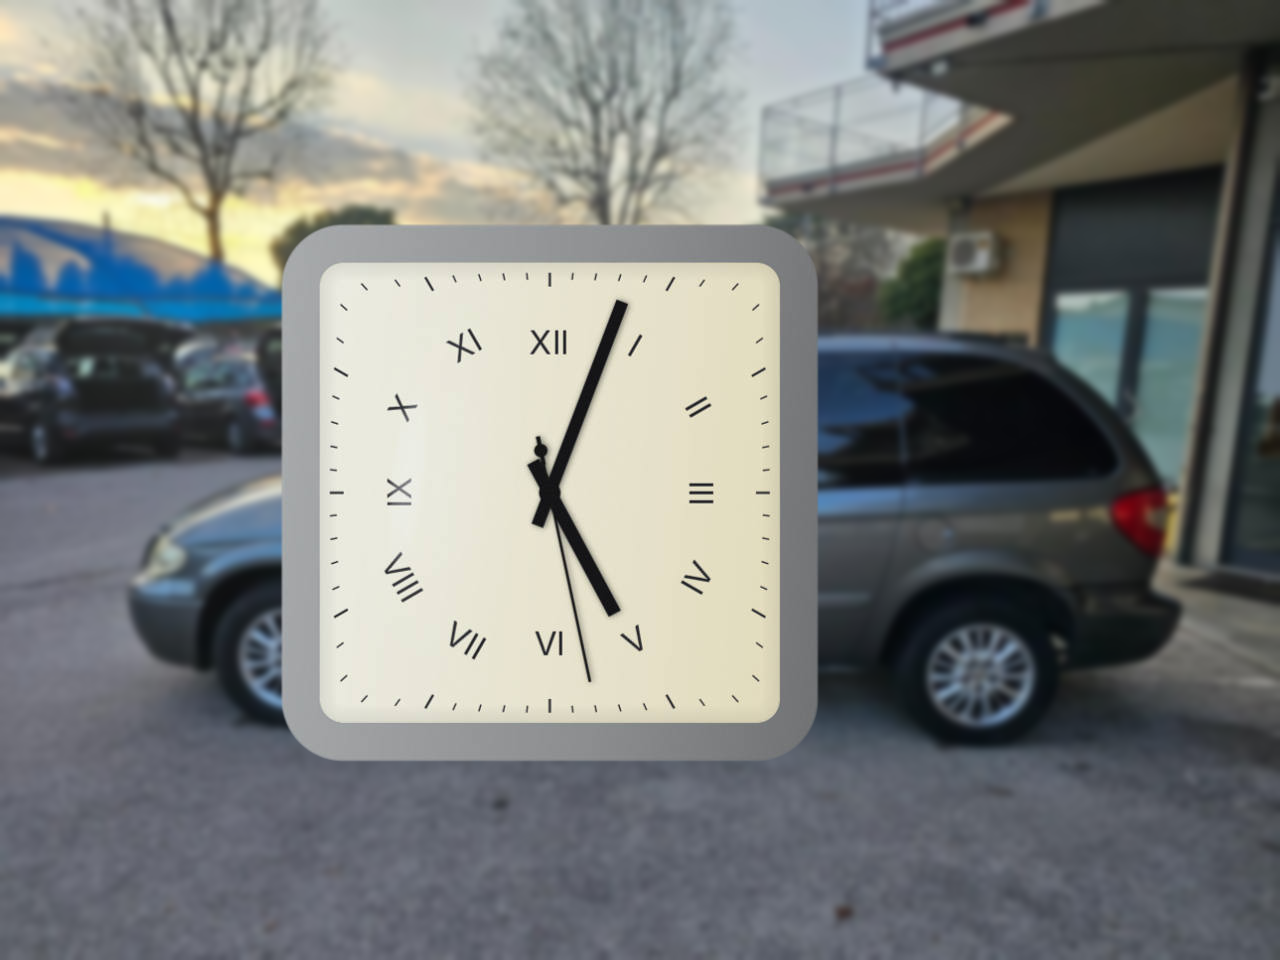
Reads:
{"hour": 5, "minute": 3, "second": 28}
